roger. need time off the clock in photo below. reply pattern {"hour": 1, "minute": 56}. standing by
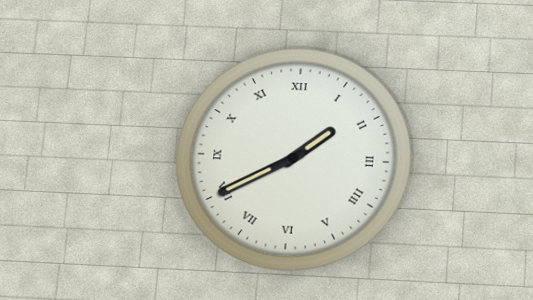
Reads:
{"hour": 1, "minute": 40}
